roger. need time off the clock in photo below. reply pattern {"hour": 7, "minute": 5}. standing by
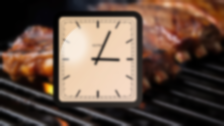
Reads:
{"hour": 3, "minute": 4}
